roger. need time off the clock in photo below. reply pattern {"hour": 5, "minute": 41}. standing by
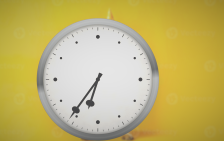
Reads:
{"hour": 6, "minute": 36}
